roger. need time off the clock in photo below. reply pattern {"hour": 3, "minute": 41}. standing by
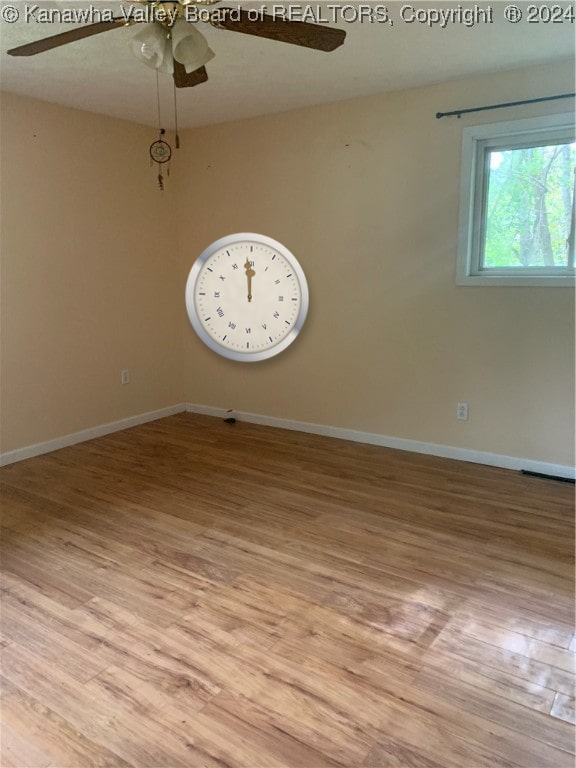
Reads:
{"hour": 11, "minute": 59}
